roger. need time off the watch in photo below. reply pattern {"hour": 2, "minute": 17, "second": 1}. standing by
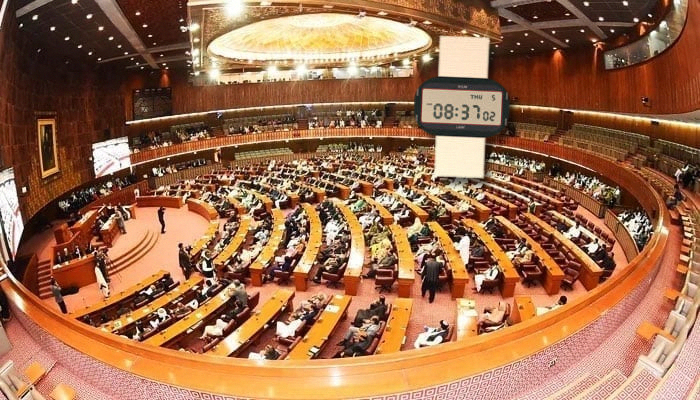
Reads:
{"hour": 8, "minute": 37, "second": 2}
